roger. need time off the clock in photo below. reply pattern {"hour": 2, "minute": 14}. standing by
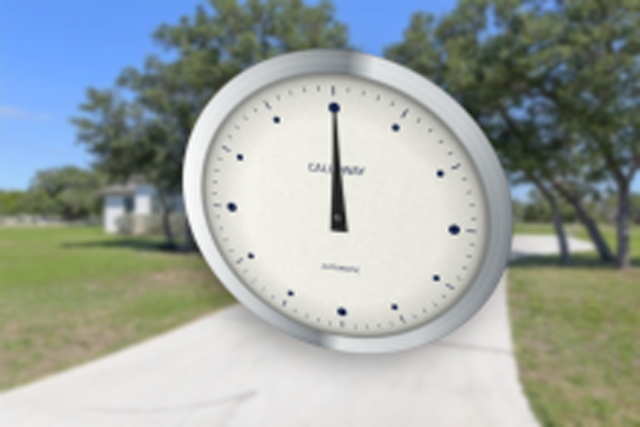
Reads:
{"hour": 12, "minute": 0}
